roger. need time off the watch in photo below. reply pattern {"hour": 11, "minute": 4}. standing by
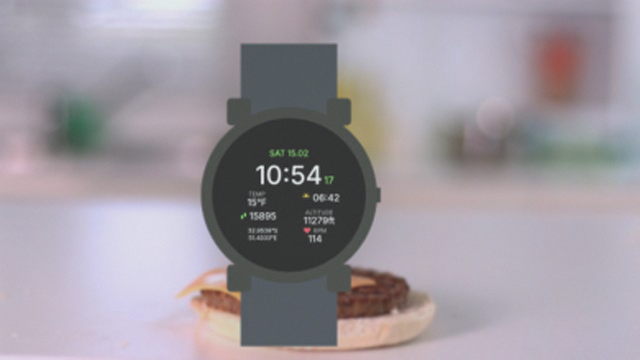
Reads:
{"hour": 10, "minute": 54}
